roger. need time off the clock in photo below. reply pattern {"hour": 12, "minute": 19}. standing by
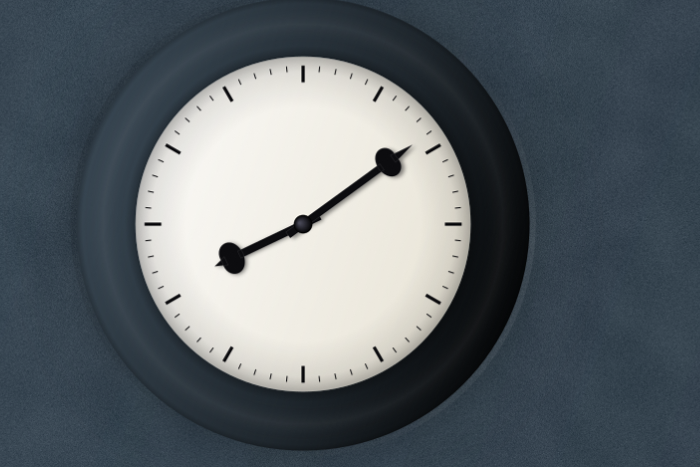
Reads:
{"hour": 8, "minute": 9}
